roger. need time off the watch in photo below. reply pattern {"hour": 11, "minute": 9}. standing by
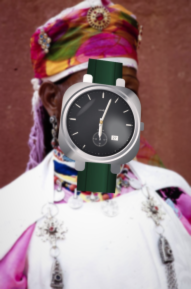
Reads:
{"hour": 6, "minute": 3}
